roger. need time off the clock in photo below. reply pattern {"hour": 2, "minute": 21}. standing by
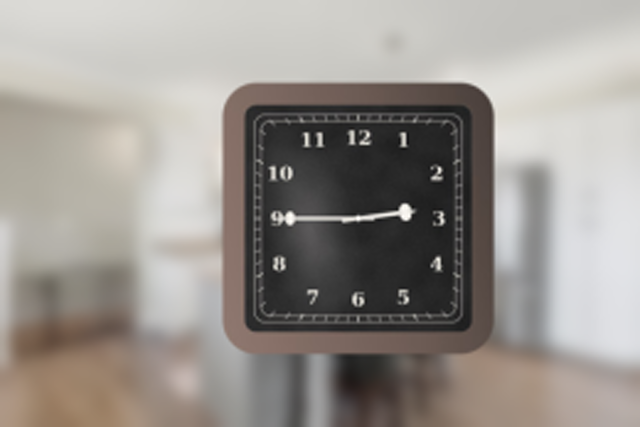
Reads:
{"hour": 2, "minute": 45}
